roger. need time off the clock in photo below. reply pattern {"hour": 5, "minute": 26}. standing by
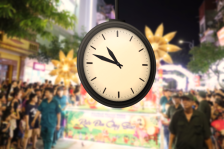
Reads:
{"hour": 10, "minute": 48}
